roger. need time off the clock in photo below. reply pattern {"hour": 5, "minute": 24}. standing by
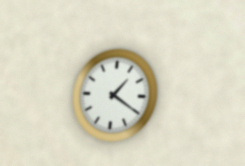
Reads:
{"hour": 1, "minute": 20}
